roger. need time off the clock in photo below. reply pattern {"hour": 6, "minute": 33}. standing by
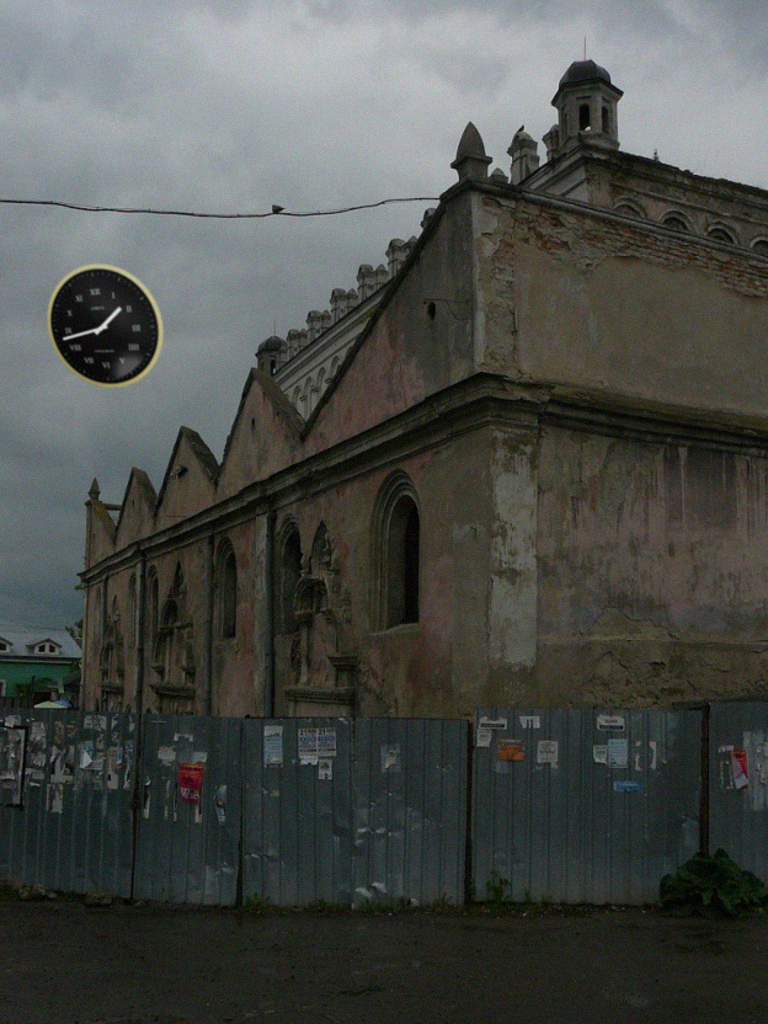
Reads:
{"hour": 1, "minute": 43}
